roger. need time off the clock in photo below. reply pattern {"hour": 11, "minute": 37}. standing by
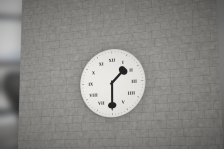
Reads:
{"hour": 1, "minute": 30}
